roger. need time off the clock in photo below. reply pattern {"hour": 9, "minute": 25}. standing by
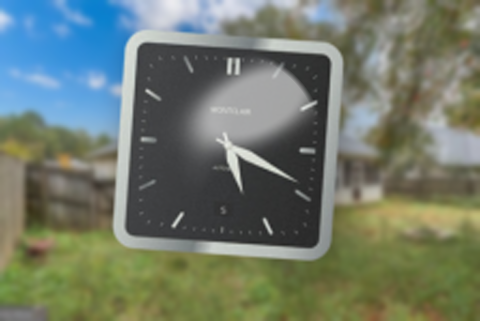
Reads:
{"hour": 5, "minute": 19}
